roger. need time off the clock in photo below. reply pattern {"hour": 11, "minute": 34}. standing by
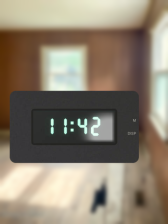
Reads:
{"hour": 11, "minute": 42}
